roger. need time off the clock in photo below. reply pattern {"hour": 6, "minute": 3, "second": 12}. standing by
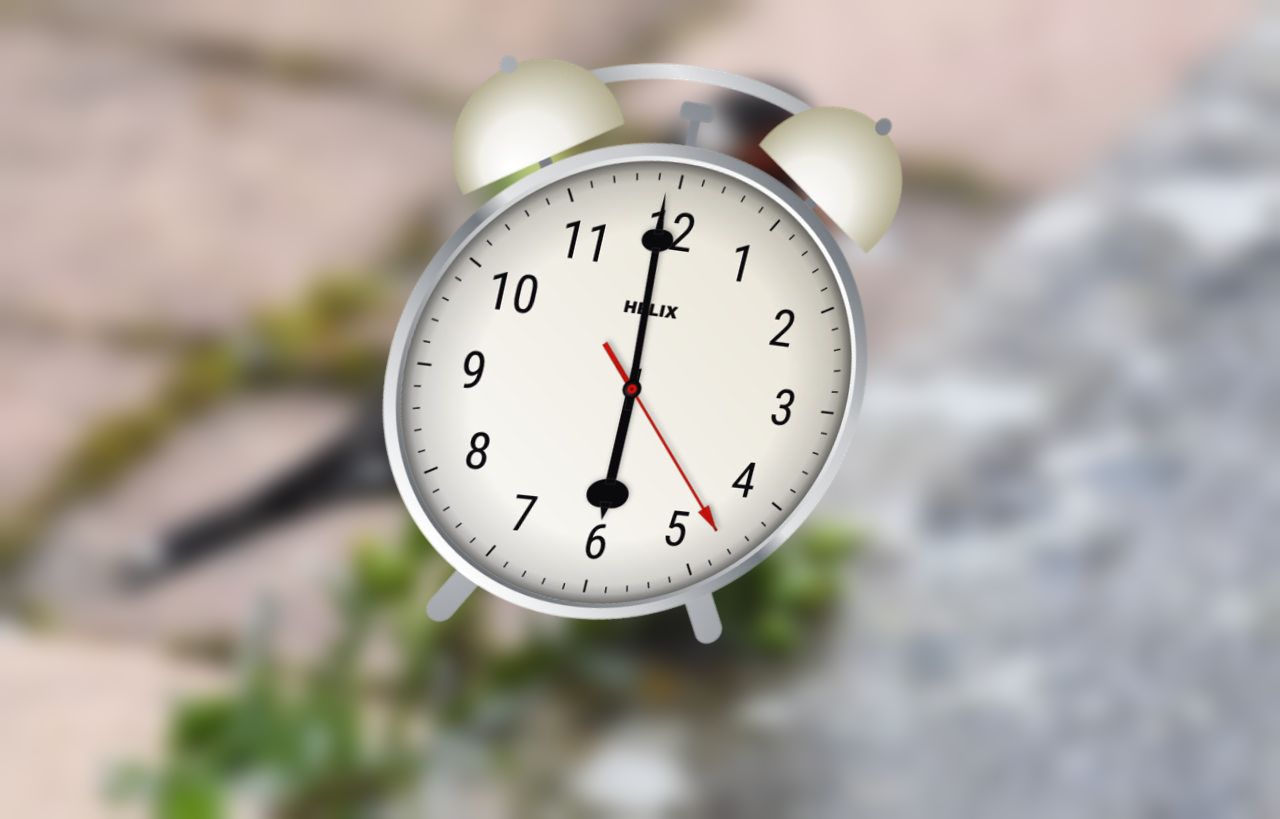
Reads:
{"hour": 5, "minute": 59, "second": 23}
